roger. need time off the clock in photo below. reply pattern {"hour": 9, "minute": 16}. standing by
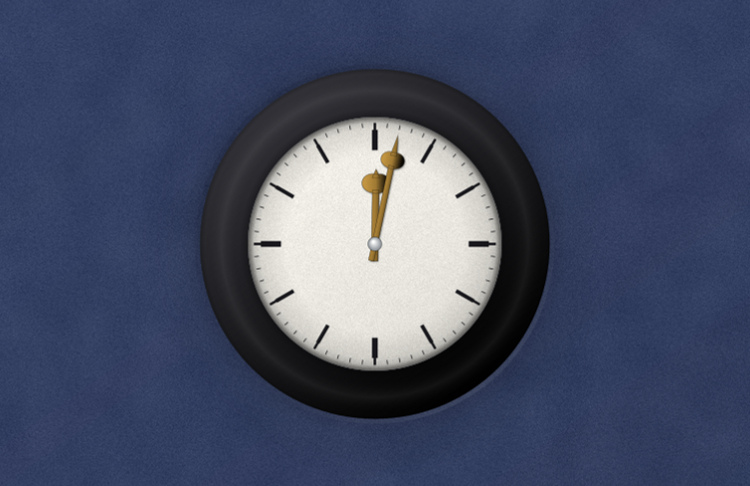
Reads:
{"hour": 12, "minute": 2}
